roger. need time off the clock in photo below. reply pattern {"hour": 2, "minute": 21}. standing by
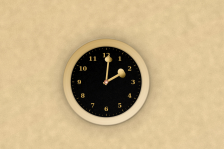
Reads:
{"hour": 2, "minute": 1}
